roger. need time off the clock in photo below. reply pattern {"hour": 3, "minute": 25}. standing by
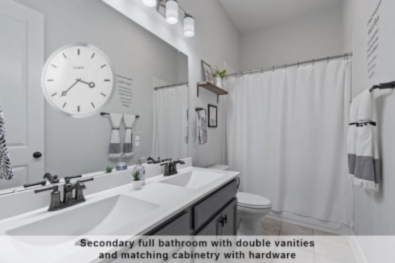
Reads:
{"hour": 3, "minute": 38}
